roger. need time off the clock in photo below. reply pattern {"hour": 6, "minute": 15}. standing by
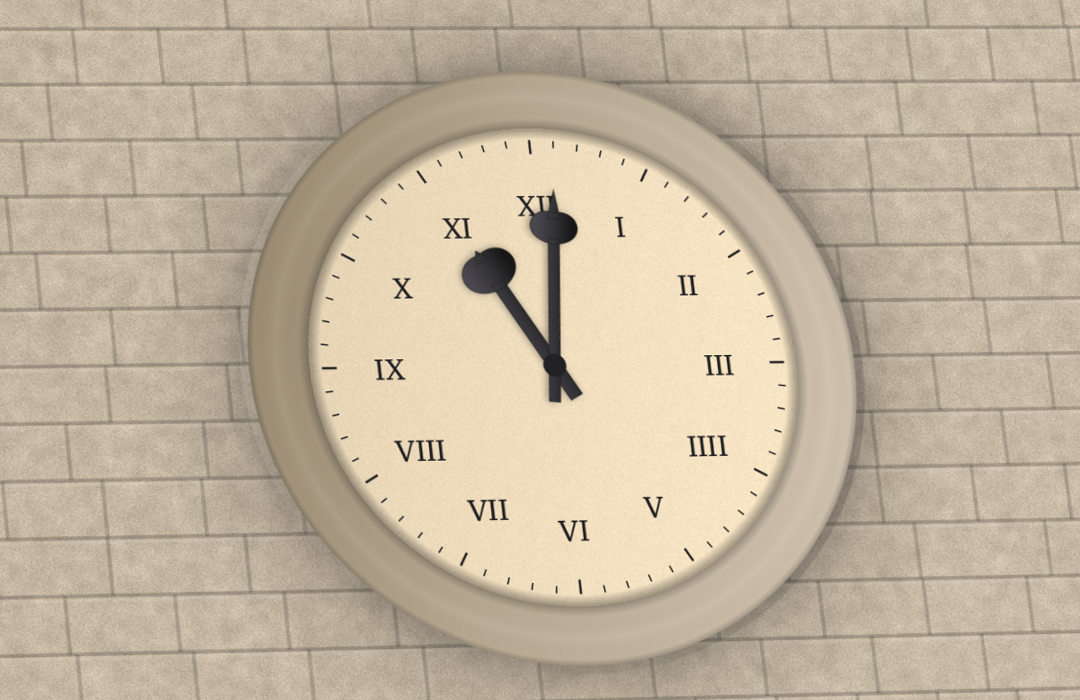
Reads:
{"hour": 11, "minute": 1}
